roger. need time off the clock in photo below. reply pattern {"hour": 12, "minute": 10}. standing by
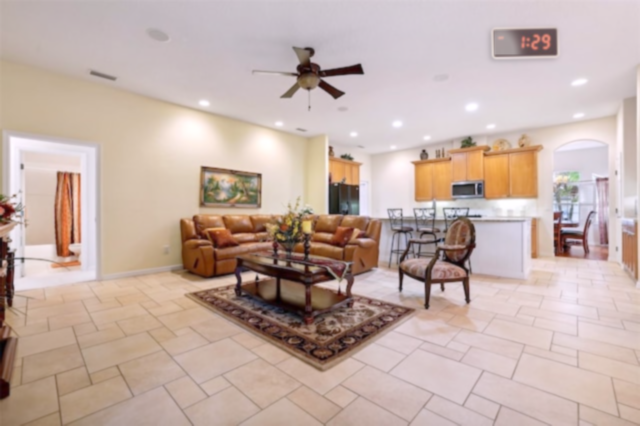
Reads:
{"hour": 1, "minute": 29}
